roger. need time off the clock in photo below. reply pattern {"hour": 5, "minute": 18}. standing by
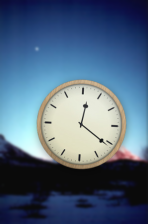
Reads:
{"hour": 12, "minute": 21}
